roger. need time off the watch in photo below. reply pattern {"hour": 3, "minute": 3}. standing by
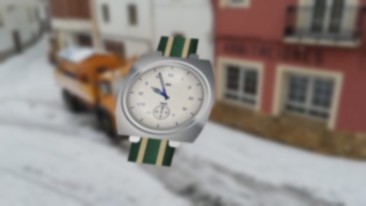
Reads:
{"hour": 9, "minute": 56}
